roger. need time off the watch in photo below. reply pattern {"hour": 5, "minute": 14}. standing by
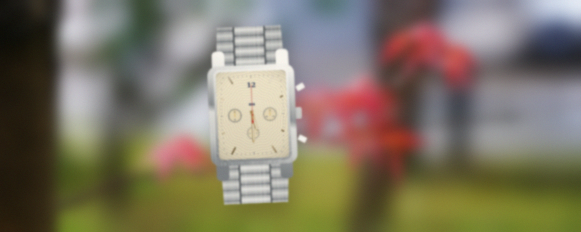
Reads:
{"hour": 5, "minute": 30}
